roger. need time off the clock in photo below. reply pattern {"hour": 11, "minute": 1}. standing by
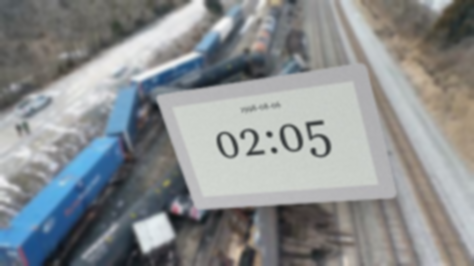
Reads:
{"hour": 2, "minute": 5}
